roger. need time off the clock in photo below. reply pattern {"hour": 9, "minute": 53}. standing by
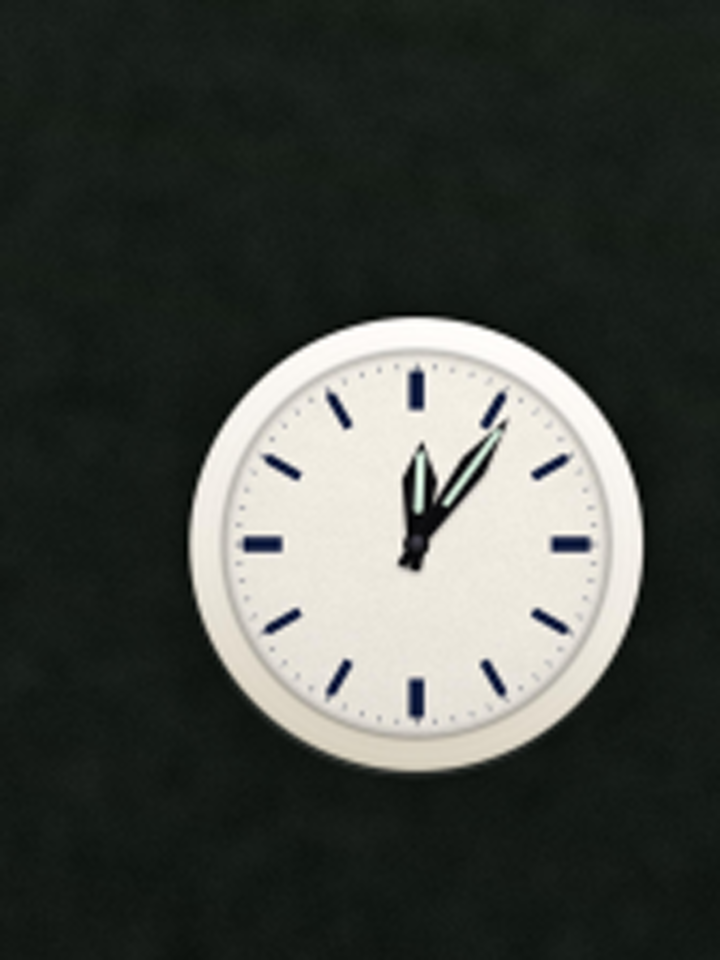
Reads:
{"hour": 12, "minute": 6}
